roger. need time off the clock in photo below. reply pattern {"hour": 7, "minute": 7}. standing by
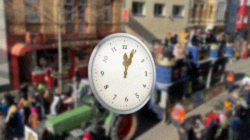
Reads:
{"hour": 12, "minute": 4}
